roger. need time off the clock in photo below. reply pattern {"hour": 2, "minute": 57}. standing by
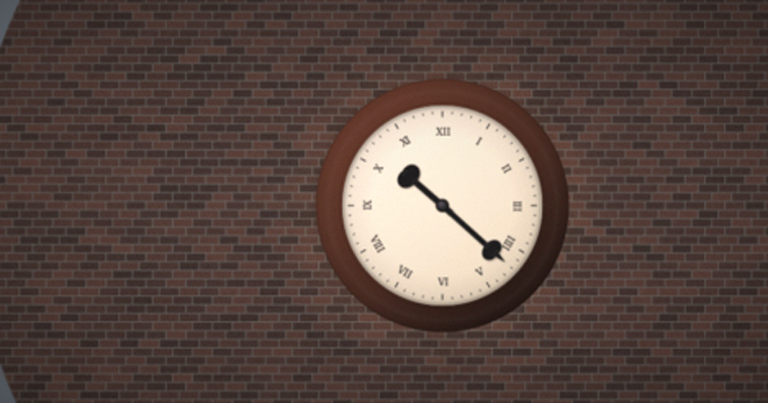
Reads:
{"hour": 10, "minute": 22}
